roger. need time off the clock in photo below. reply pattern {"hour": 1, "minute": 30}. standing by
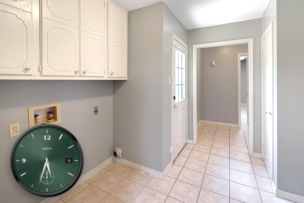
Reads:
{"hour": 5, "minute": 33}
